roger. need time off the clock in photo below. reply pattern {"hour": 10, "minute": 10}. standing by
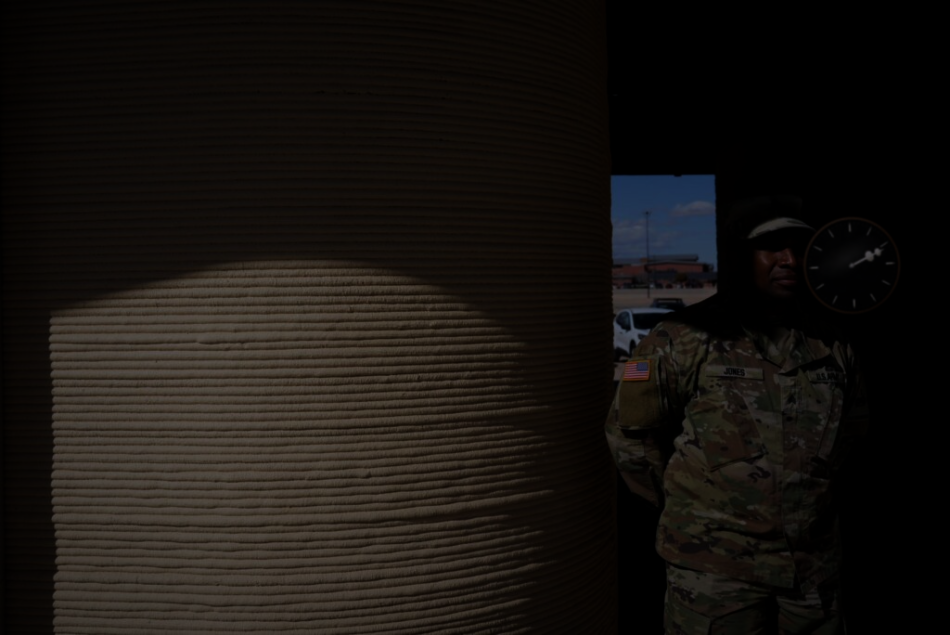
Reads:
{"hour": 2, "minute": 11}
